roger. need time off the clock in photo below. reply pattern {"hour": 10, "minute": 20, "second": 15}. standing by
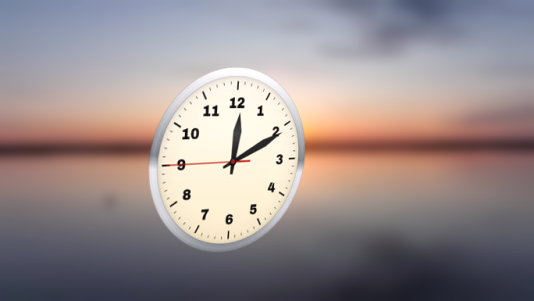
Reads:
{"hour": 12, "minute": 10, "second": 45}
